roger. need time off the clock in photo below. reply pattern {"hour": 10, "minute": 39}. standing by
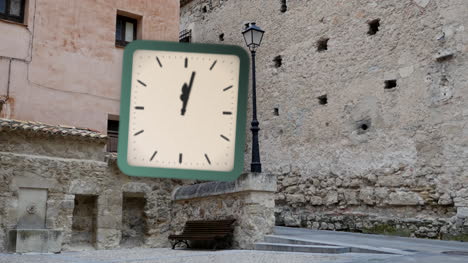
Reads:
{"hour": 12, "minute": 2}
